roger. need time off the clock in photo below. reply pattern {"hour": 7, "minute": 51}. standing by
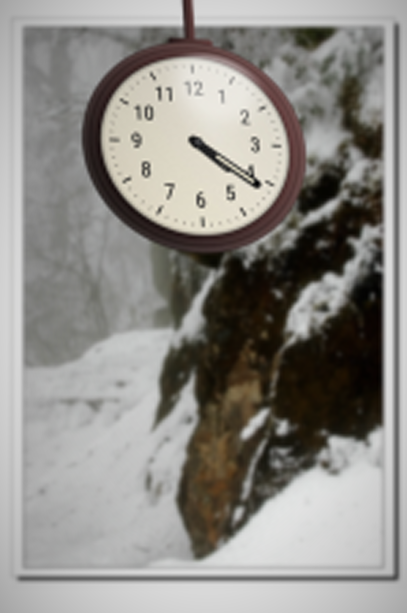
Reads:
{"hour": 4, "minute": 21}
